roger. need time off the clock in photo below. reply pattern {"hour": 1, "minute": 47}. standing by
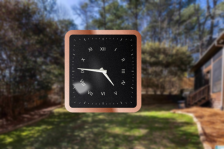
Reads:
{"hour": 4, "minute": 46}
